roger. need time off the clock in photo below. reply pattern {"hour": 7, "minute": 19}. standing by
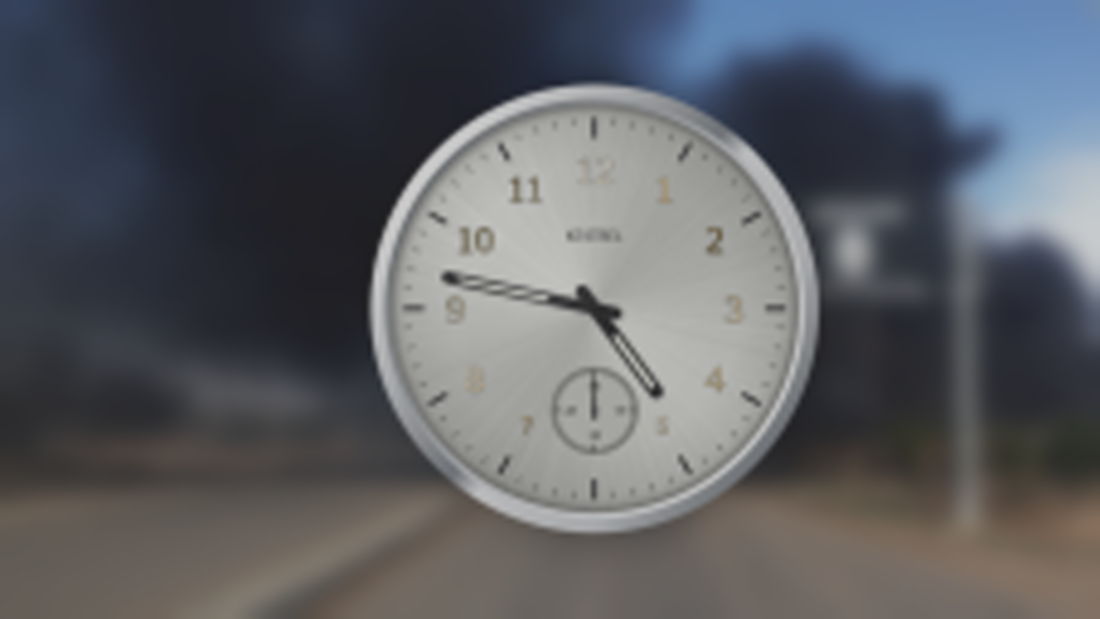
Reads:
{"hour": 4, "minute": 47}
